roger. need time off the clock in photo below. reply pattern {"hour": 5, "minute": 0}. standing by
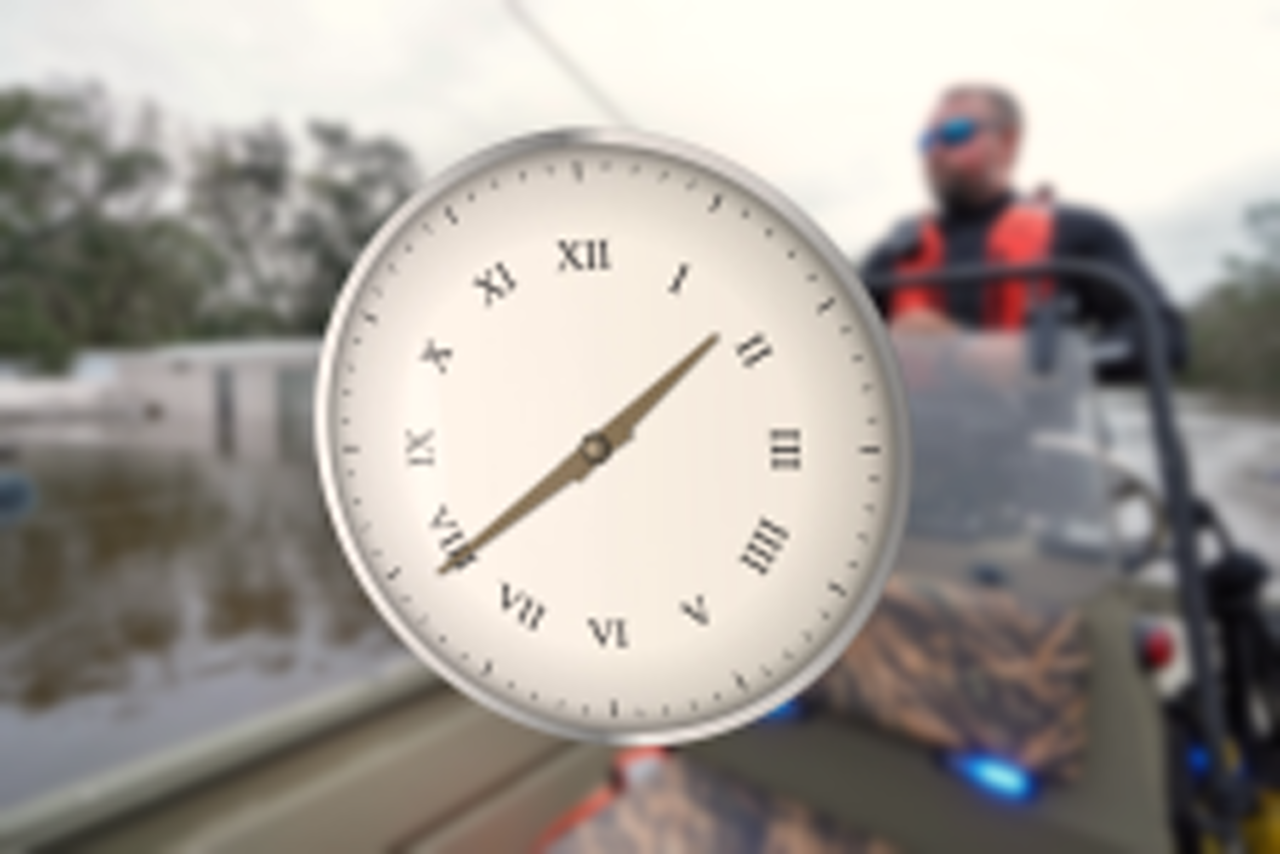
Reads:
{"hour": 1, "minute": 39}
